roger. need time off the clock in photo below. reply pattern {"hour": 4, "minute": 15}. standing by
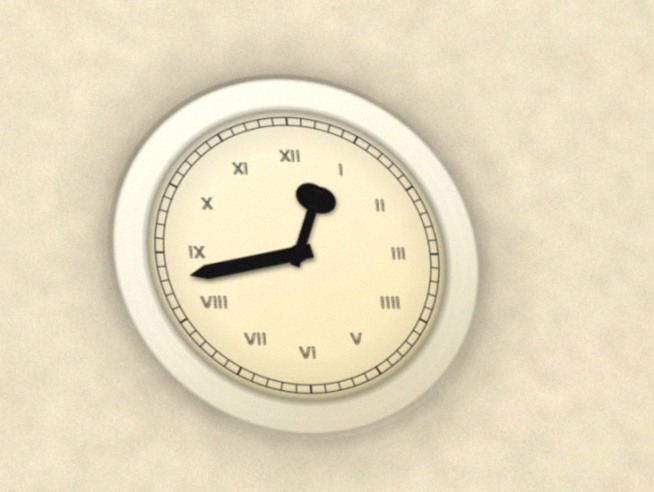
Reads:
{"hour": 12, "minute": 43}
